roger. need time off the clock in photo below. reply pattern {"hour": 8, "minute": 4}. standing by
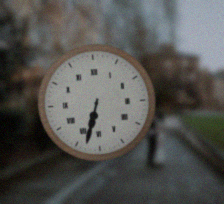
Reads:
{"hour": 6, "minute": 33}
